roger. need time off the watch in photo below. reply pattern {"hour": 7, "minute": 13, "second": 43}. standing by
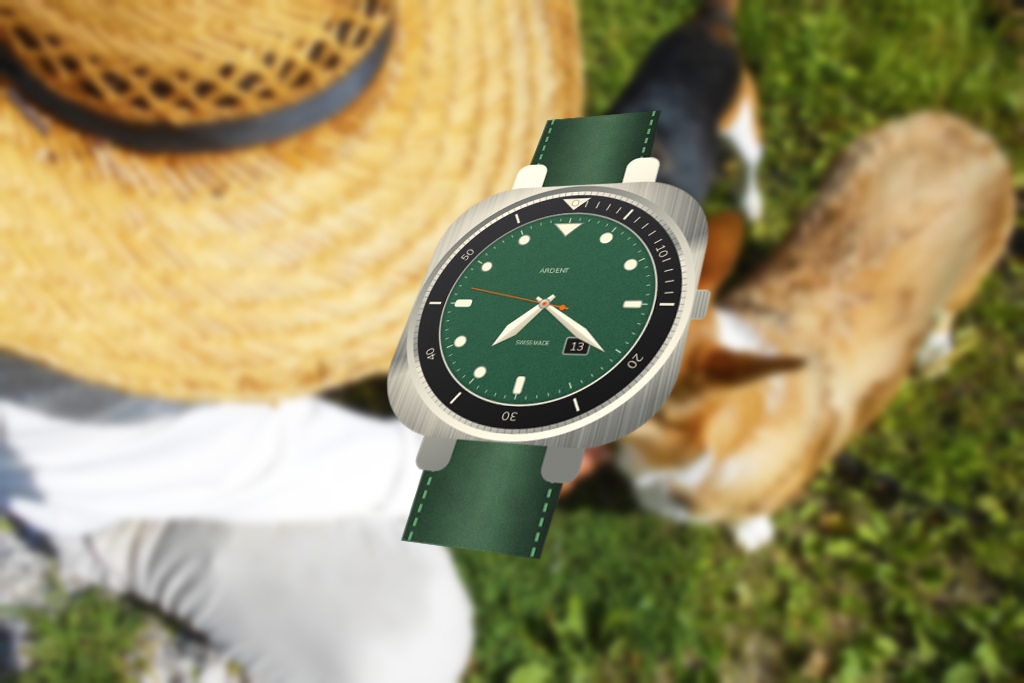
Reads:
{"hour": 7, "minute": 20, "second": 47}
